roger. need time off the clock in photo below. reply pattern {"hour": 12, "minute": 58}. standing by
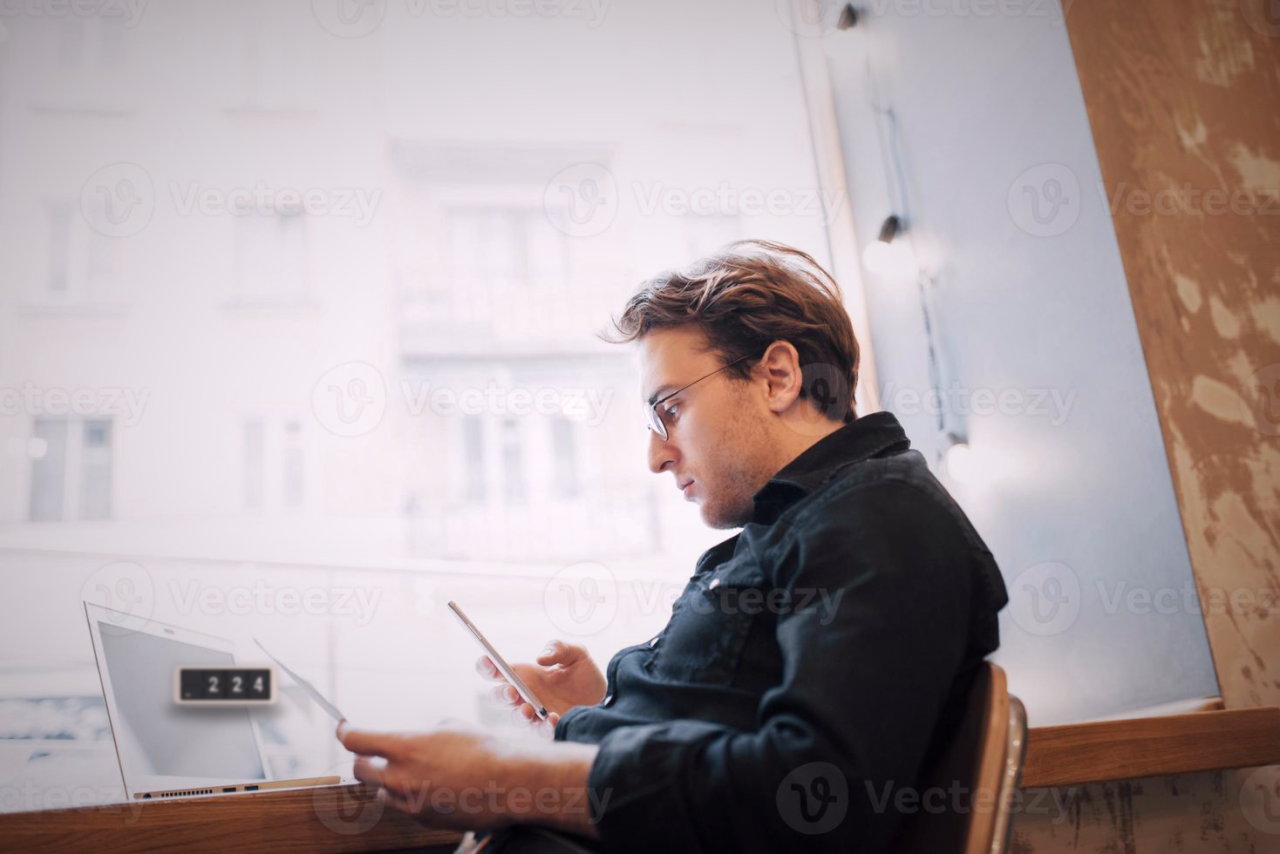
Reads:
{"hour": 2, "minute": 24}
